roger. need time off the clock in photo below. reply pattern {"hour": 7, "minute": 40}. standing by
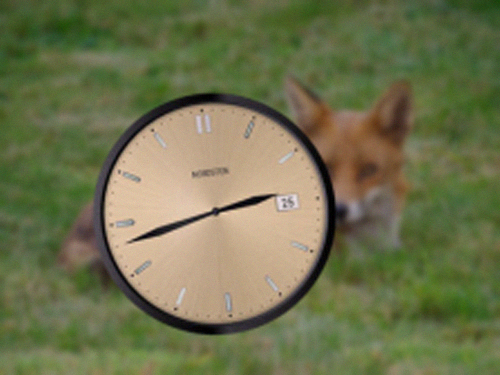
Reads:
{"hour": 2, "minute": 43}
